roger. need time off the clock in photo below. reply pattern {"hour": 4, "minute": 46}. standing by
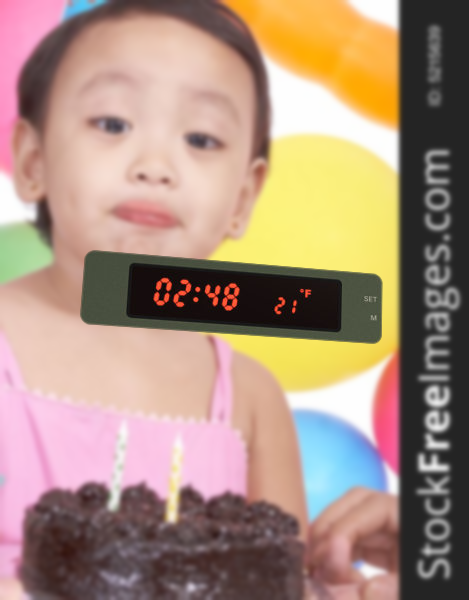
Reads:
{"hour": 2, "minute": 48}
